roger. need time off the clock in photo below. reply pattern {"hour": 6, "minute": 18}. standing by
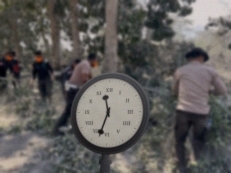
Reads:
{"hour": 11, "minute": 33}
